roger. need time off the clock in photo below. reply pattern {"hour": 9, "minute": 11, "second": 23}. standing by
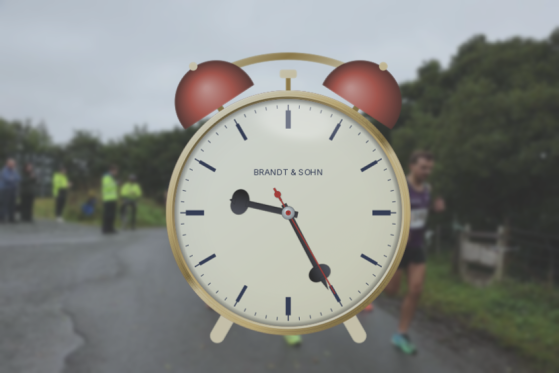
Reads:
{"hour": 9, "minute": 25, "second": 25}
